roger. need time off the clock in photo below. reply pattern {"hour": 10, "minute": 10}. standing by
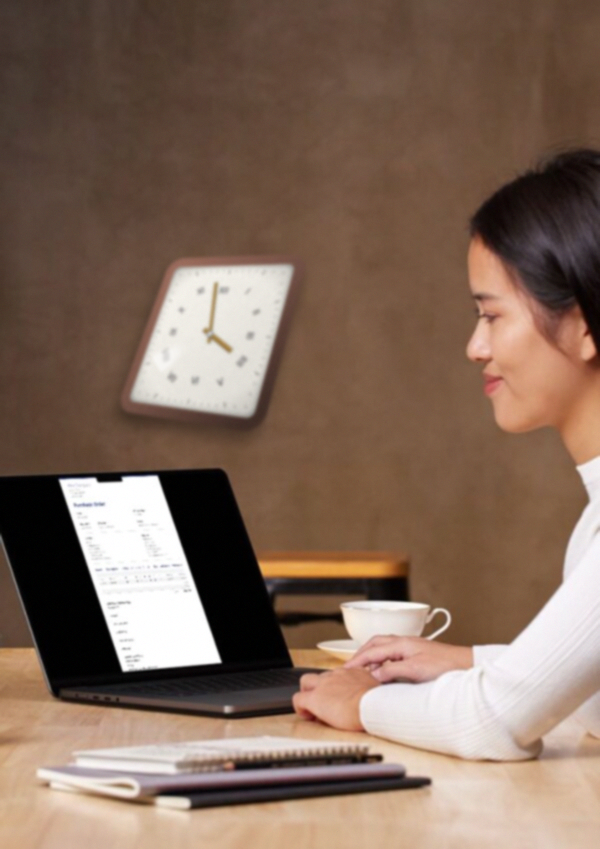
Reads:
{"hour": 3, "minute": 58}
